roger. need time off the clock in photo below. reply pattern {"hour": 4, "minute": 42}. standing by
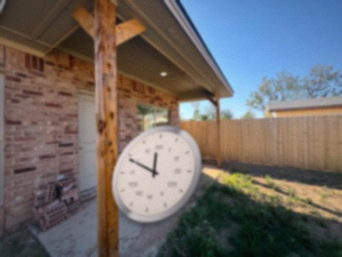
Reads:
{"hour": 11, "minute": 49}
